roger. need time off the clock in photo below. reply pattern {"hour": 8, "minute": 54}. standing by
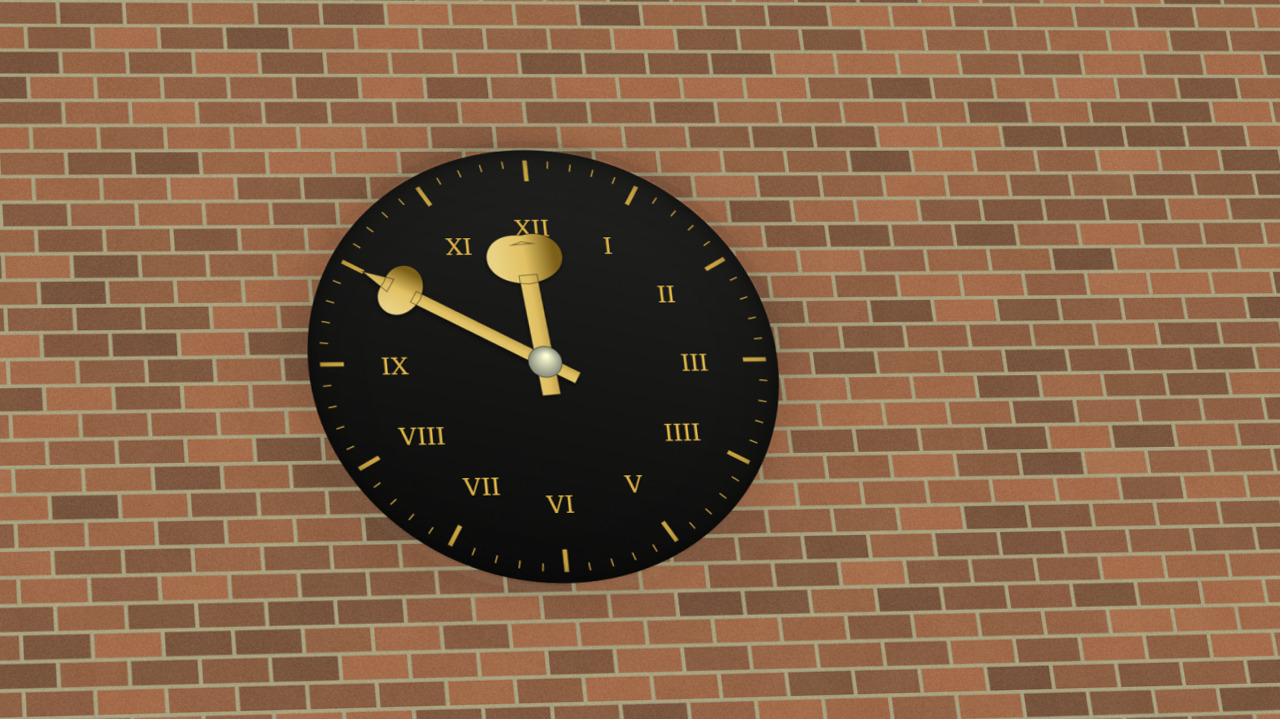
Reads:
{"hour": 11, "minute": 50}
